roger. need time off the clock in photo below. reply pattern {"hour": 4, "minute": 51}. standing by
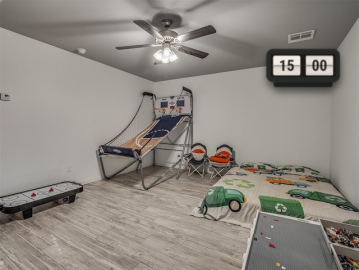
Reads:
{"hour": 15, "minute": 0}
